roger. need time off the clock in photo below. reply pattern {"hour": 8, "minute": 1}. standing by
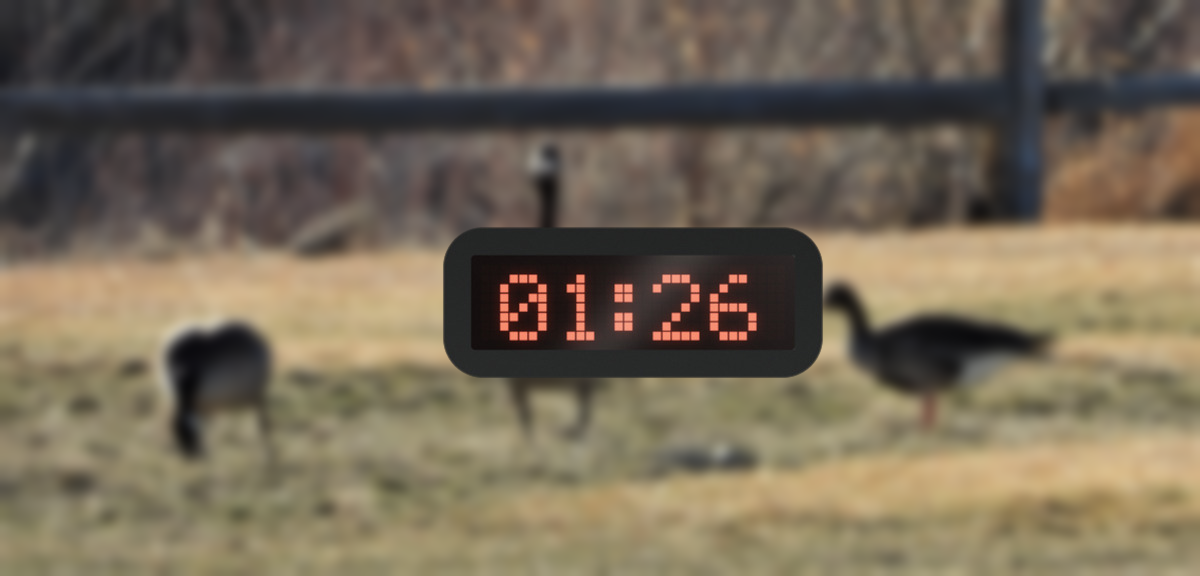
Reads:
{"hour": 1, "minute": 26}
